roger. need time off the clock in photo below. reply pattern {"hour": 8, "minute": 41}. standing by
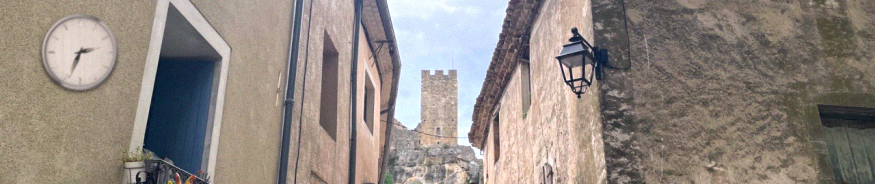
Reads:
{"hour": 2, "minute": 34}
